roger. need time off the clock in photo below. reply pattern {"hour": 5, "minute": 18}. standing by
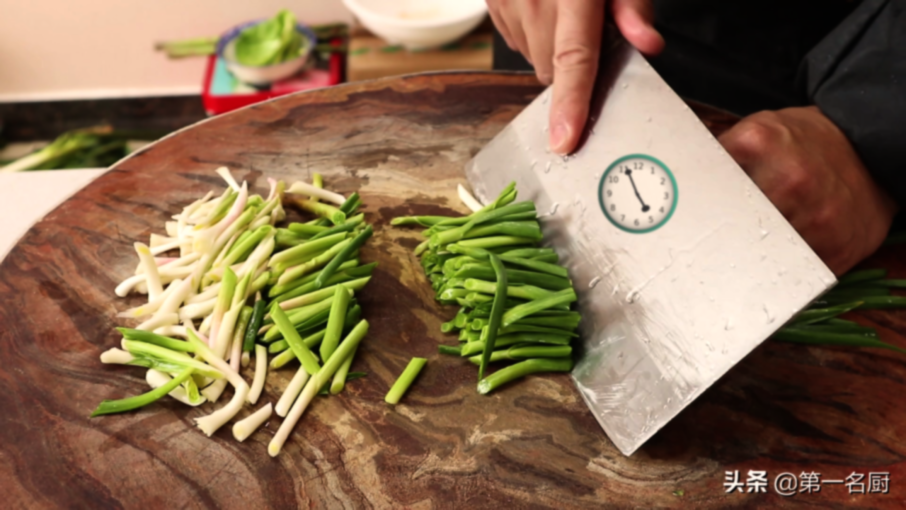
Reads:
{"hour": 4, "minute": 56}
